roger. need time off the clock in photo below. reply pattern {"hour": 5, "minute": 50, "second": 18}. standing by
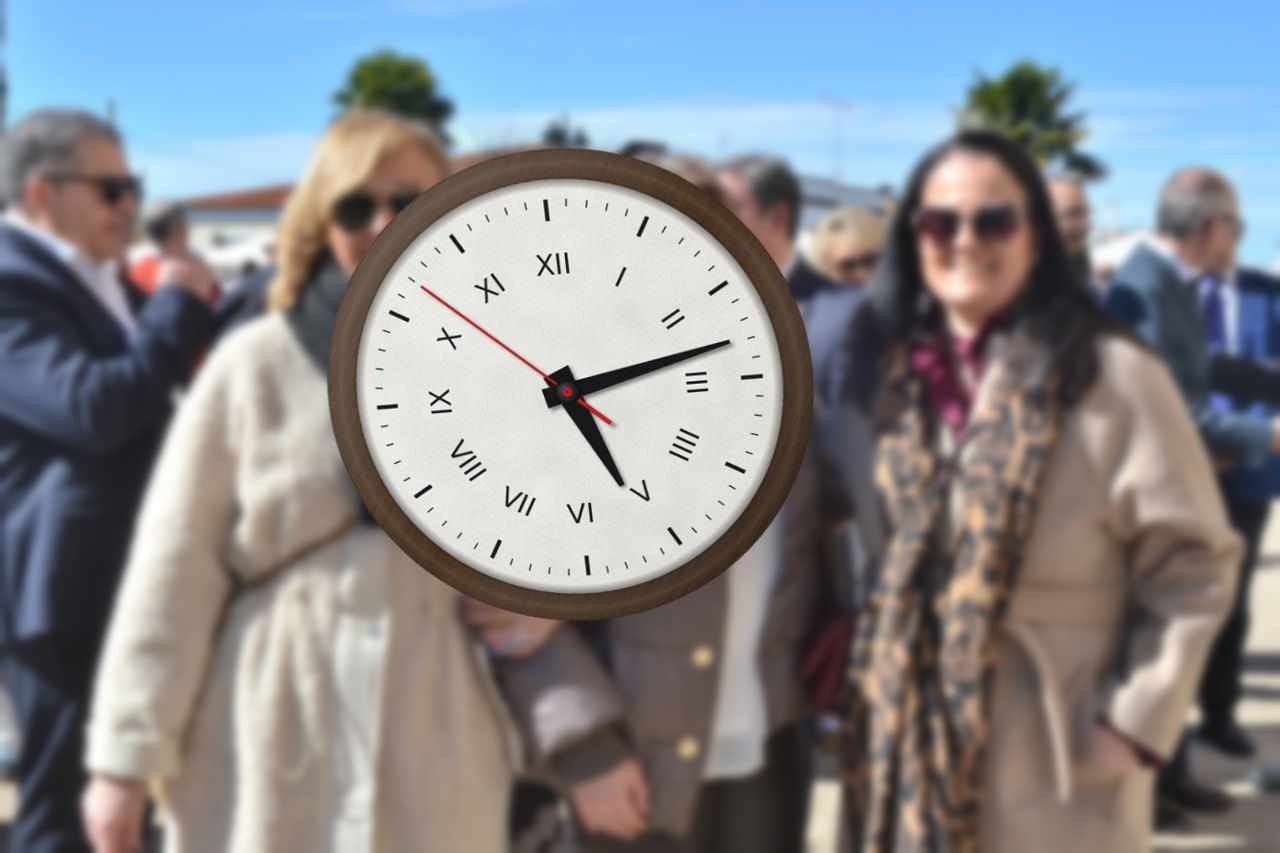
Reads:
{"hour": 5, "minute": 12, "second": 52}
